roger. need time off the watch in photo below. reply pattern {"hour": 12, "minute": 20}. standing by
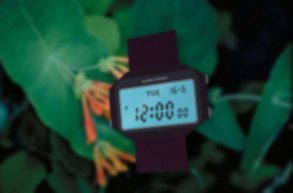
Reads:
{"hour": 12, "minute": 0}
